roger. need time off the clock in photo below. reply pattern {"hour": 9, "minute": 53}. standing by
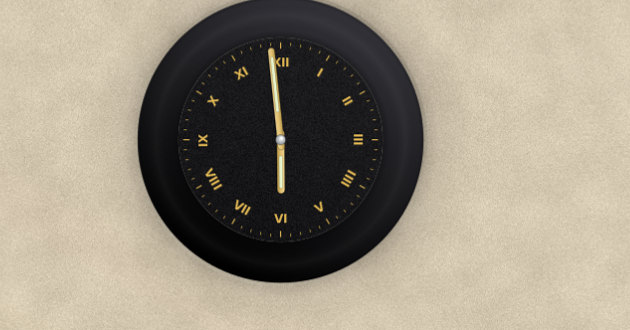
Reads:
{"hour": 5, "minute": 59}
